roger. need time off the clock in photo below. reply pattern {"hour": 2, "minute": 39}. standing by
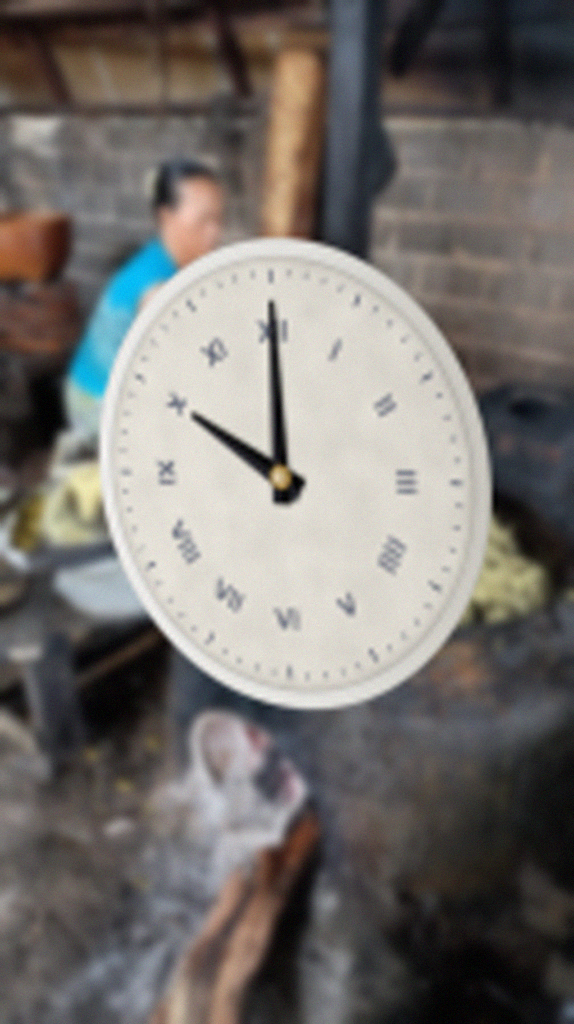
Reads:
{"hour": 10, "minute": 0}
